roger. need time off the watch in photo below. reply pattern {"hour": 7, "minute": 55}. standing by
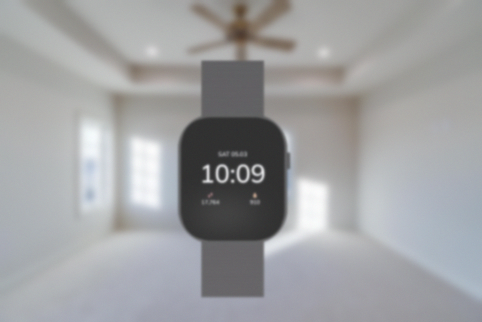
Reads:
{"hour": 10, "minute": 9}
